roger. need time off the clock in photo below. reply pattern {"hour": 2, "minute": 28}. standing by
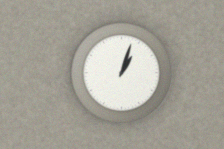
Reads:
{"hour": 1, "minute": 3}
